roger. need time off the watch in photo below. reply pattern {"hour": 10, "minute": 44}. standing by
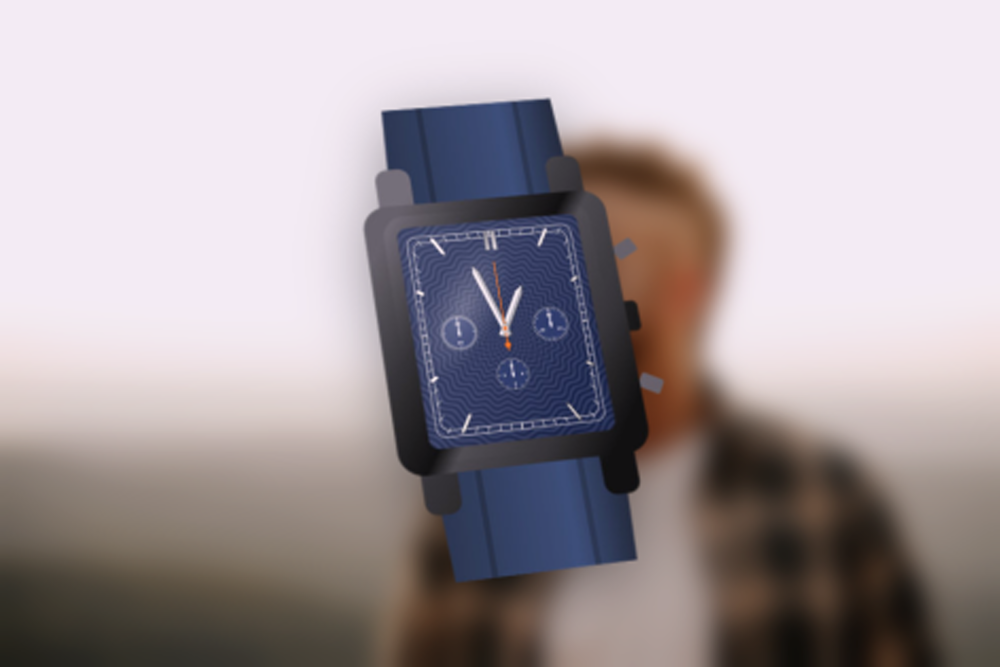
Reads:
{"hour": 12, "minute": 57}
